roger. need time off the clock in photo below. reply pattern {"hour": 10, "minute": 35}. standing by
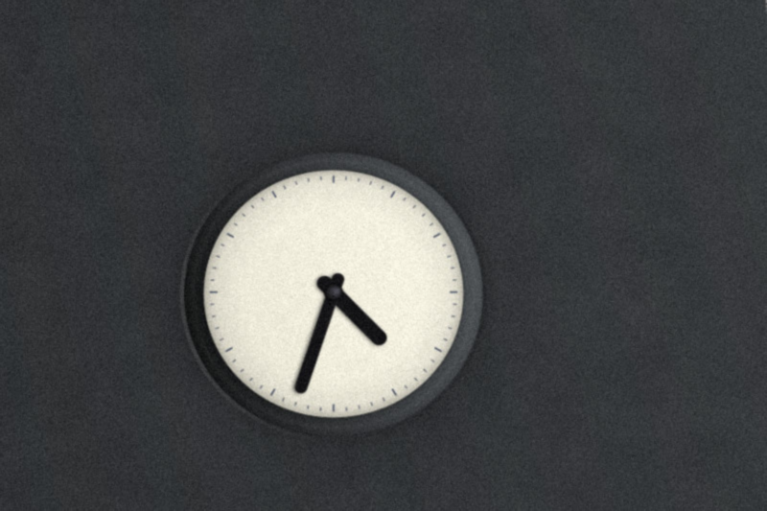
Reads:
{"hour": 4, "minute": 33}
